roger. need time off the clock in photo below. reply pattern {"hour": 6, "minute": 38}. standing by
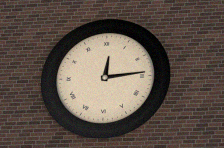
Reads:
{"hour": 12, "minute": 14}
